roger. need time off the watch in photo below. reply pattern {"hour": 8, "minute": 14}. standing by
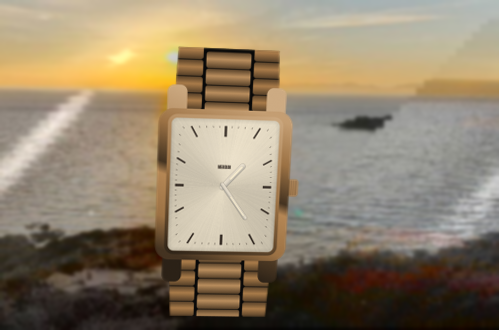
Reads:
{"hour": 1, "minute": 24}
